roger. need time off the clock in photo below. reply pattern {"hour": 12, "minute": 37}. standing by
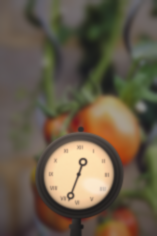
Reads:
{"hour": 12, "minute": 33}
